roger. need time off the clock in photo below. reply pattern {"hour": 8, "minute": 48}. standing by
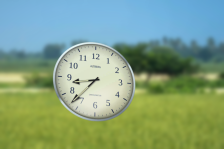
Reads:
{"hour": 8, "minute": 37}
